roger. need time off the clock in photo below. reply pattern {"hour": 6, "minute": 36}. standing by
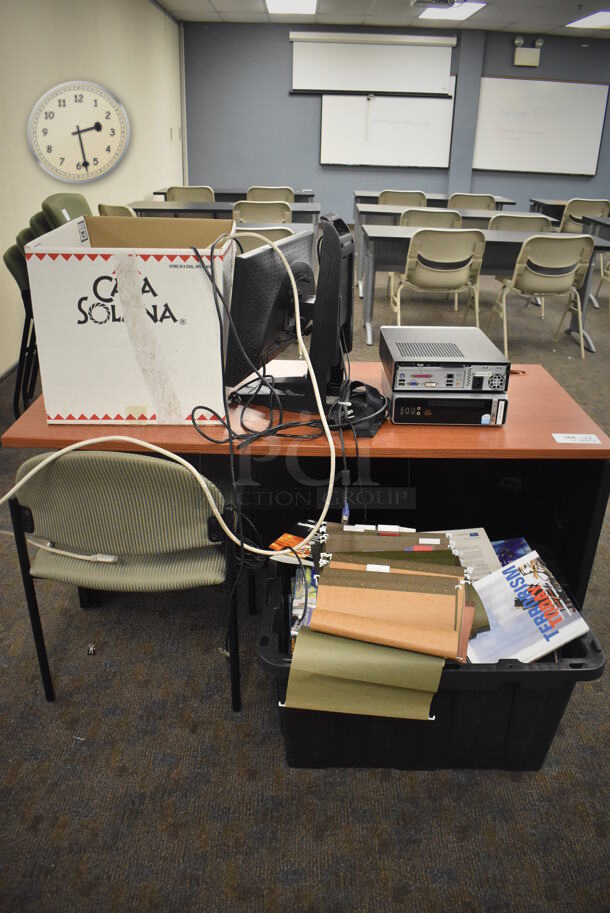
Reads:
{"hour": 2, "minute": 28}
